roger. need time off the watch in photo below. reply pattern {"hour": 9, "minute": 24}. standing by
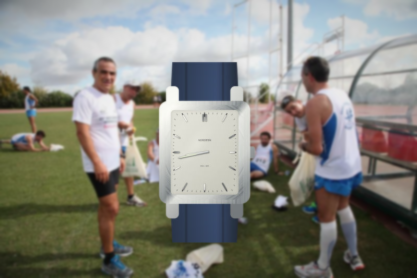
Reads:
{"hour": 8, "minute": 43}
